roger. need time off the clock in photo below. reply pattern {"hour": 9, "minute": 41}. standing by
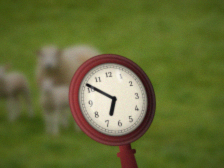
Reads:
{"hour": 6, "minute": 51}
